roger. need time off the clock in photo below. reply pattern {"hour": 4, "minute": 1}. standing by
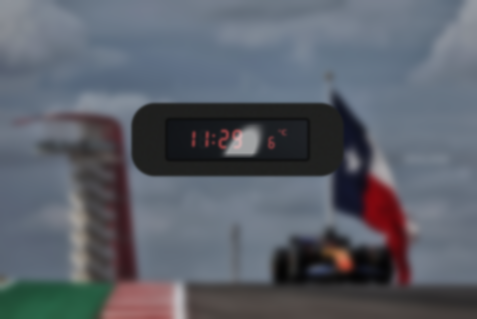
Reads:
{"hour": 11, "minute": 29}
